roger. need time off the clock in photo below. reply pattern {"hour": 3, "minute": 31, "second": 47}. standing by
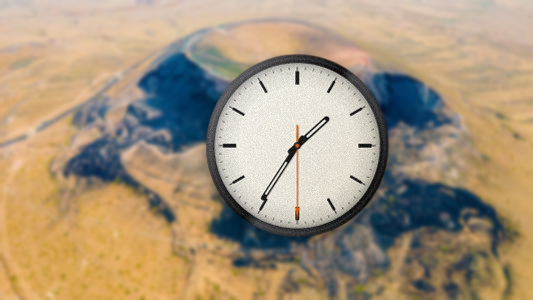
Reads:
{"hour": 1, "minute": 35, "second": 30}
